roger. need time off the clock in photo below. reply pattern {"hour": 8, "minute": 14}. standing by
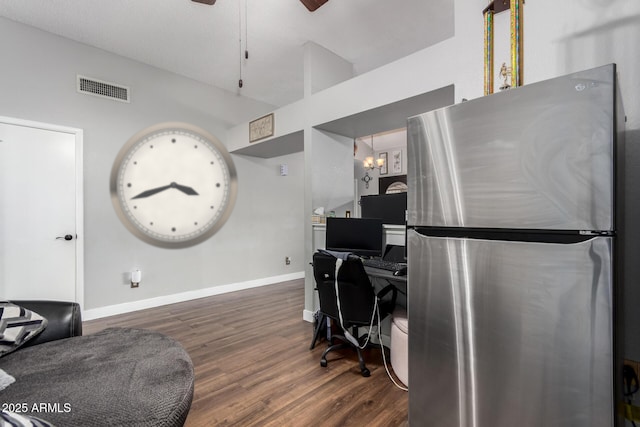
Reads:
{"hour": 3, "minute": 42}
